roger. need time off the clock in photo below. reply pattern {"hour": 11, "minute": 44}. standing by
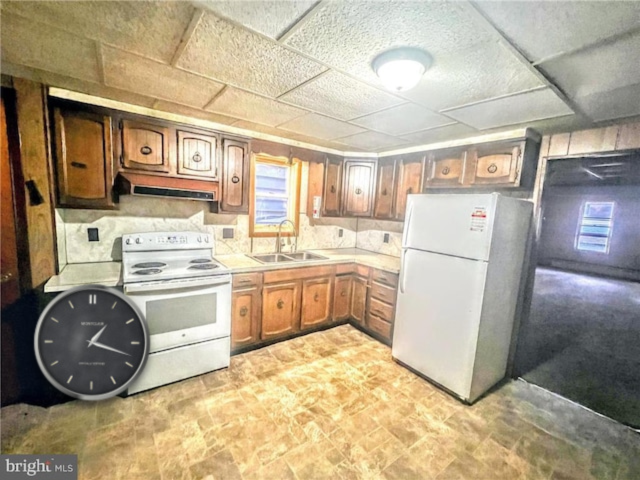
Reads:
{"hour": 1, "minute": 18}
